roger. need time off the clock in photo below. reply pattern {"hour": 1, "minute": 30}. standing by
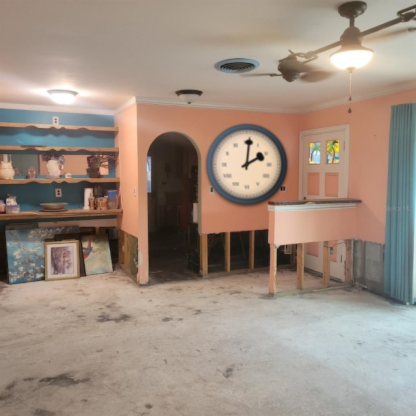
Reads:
{"hour": 2, "minute": 1}
